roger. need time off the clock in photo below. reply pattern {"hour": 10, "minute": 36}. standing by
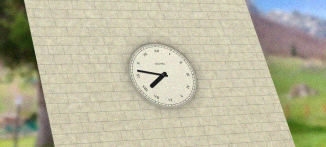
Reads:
{"hour": 7, "minute": 47}
